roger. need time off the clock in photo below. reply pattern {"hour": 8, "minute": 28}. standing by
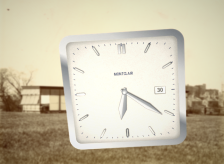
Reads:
{"hour": 6, "minute": 21}
